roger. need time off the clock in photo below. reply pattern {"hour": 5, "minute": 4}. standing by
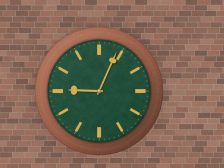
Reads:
{"hour": 9, "minute": 4}
